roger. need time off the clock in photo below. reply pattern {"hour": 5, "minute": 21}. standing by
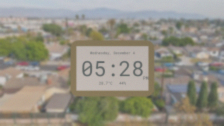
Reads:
{"hour": 5, "minute": 28}
